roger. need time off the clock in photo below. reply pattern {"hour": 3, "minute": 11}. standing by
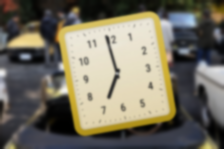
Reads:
{"hour": 6, "minute": 59}
